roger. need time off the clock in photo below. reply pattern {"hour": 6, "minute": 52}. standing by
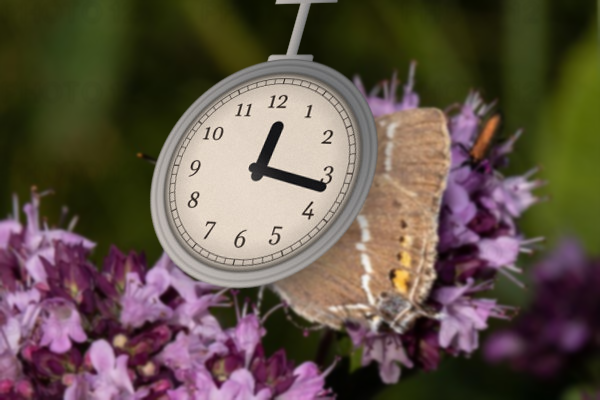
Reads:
{"hour": 12, "minute": 17}
